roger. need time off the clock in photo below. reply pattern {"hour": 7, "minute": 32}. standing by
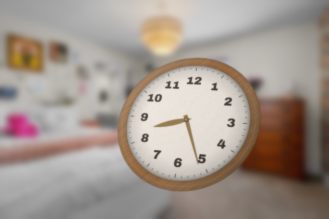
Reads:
{"hour": 8, "minute": 26}
